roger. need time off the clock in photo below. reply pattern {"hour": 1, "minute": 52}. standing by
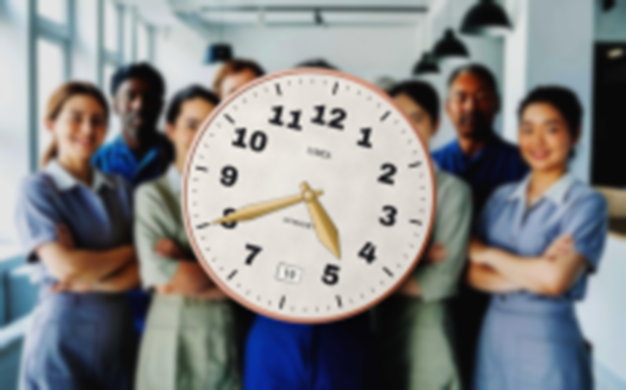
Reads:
{"hour": 4, "minute": 40}
